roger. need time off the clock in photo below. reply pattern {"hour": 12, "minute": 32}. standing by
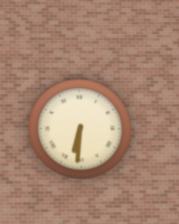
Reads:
{"hour": 6, "minute": 31}
